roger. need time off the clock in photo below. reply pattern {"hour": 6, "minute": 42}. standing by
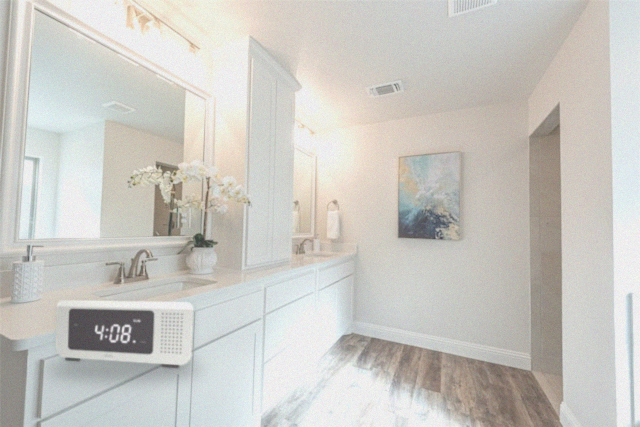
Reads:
{"hour": 4, "minute": 8}
